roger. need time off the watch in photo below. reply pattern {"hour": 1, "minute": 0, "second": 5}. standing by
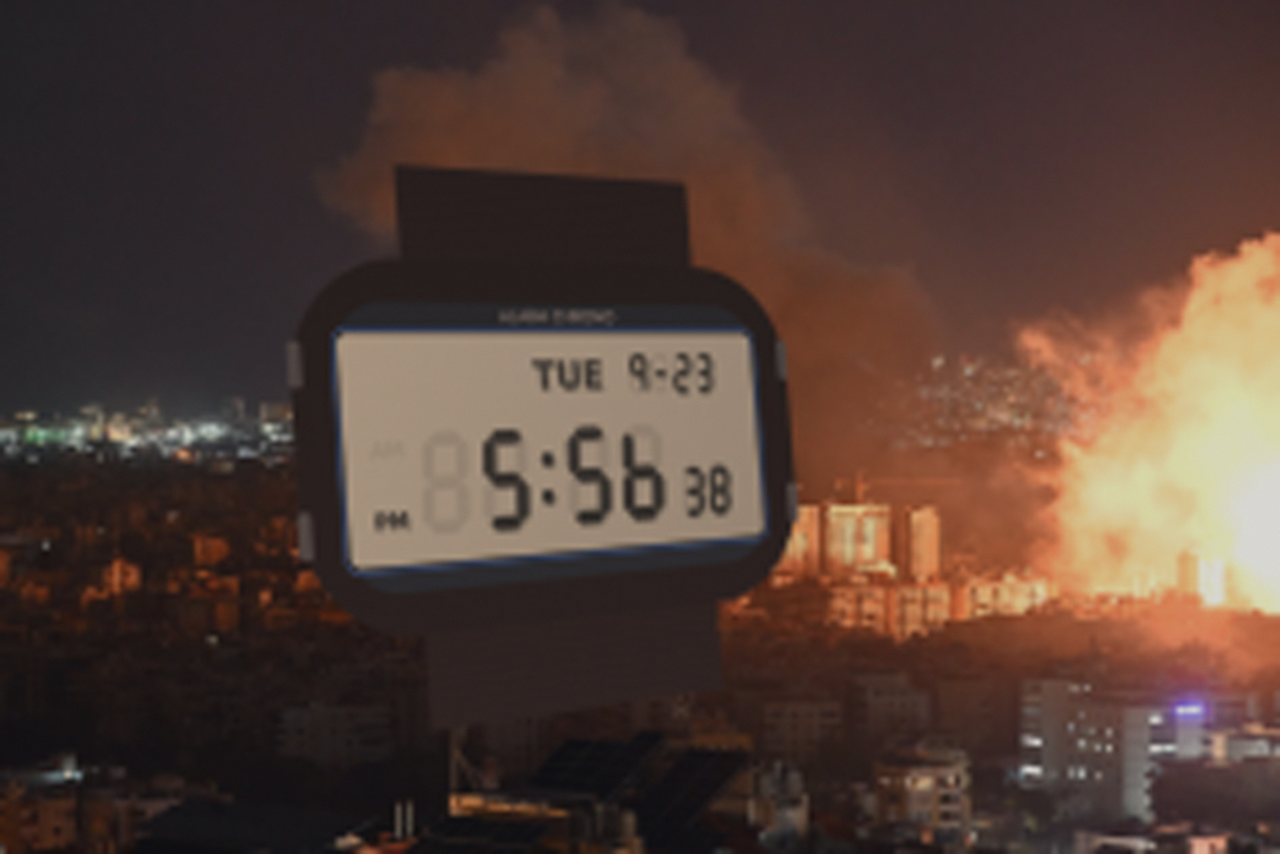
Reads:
{"hour": 5, "minute": 56, "second": 38}
